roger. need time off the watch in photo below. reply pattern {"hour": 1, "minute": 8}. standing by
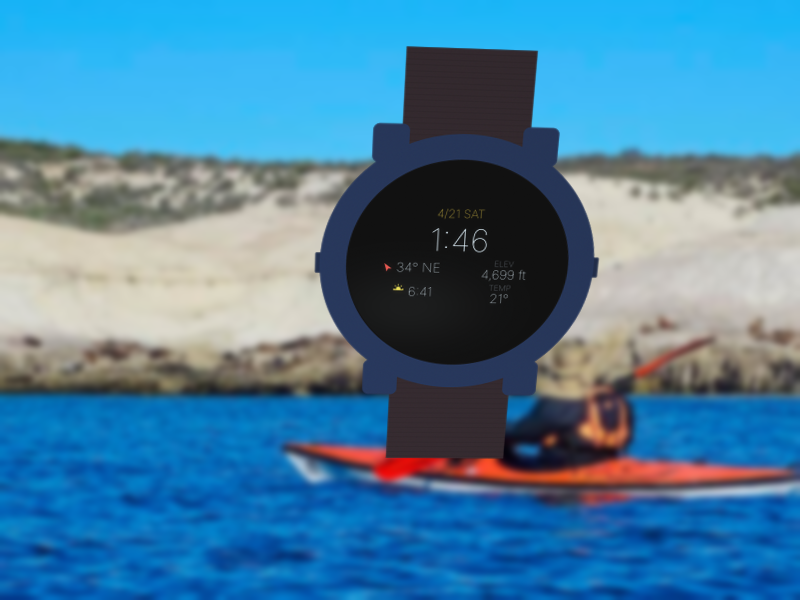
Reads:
{"hour": 1, "minute": 46}
